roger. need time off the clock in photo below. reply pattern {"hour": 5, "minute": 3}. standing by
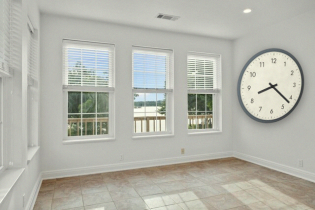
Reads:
{"hour": 8, "minute": 22}
